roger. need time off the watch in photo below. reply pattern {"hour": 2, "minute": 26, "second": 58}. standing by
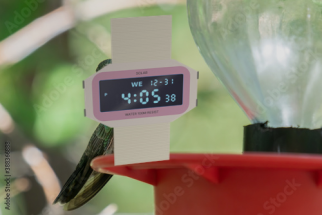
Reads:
{"hour": 4, "minute": 5, "second": 38}
